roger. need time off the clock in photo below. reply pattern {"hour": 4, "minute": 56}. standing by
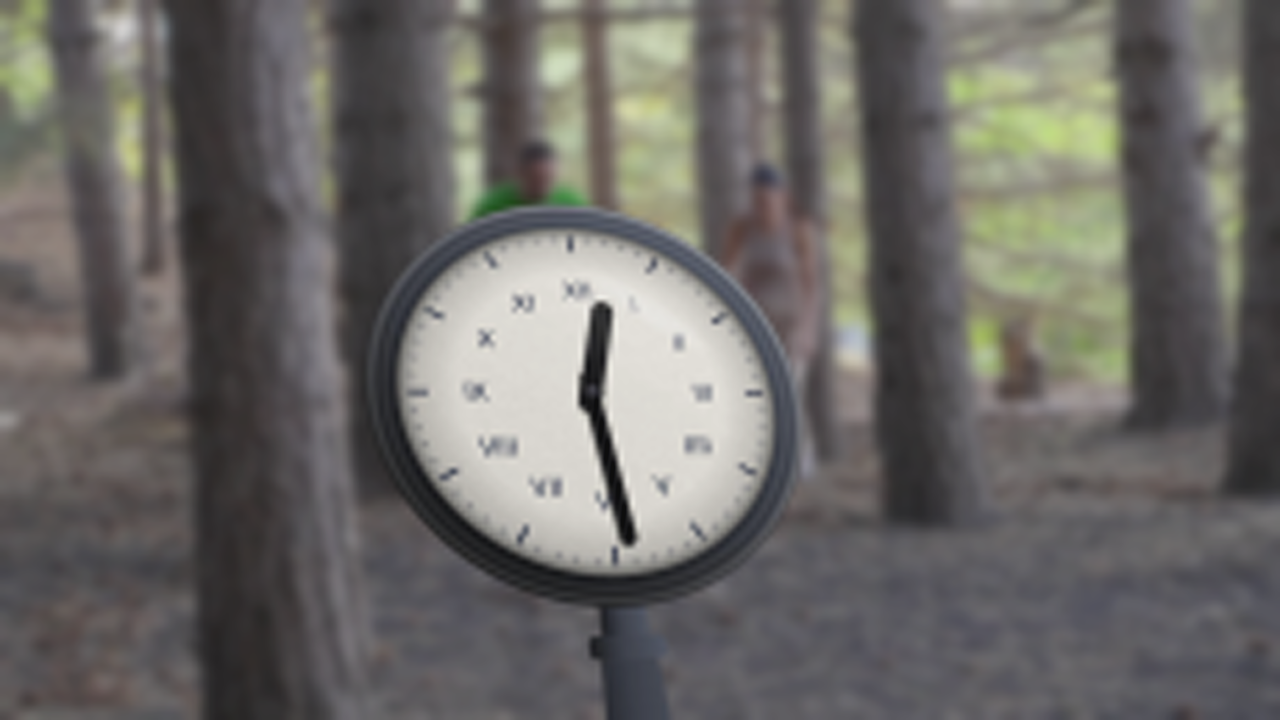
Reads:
{"hour": 12, "minute": 29}
